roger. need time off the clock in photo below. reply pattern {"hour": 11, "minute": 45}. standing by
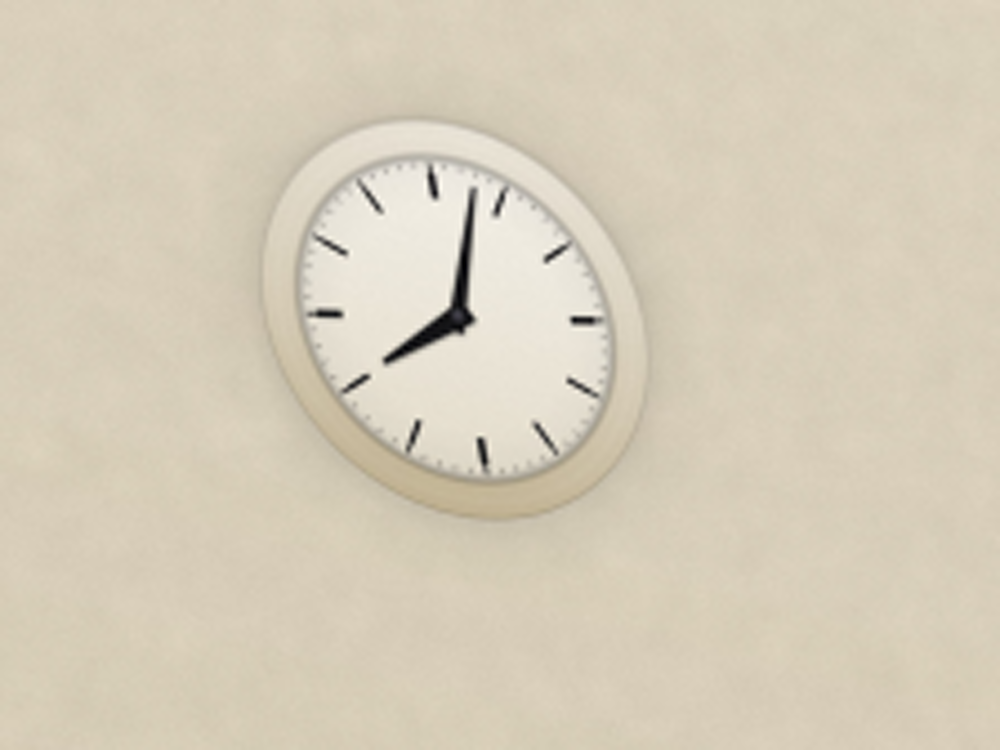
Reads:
{"hour": 8, "minute": 3}
